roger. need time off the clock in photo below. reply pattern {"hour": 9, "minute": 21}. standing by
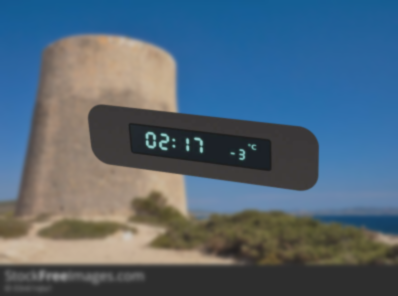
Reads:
{"hour": 2, "minute": 17}
